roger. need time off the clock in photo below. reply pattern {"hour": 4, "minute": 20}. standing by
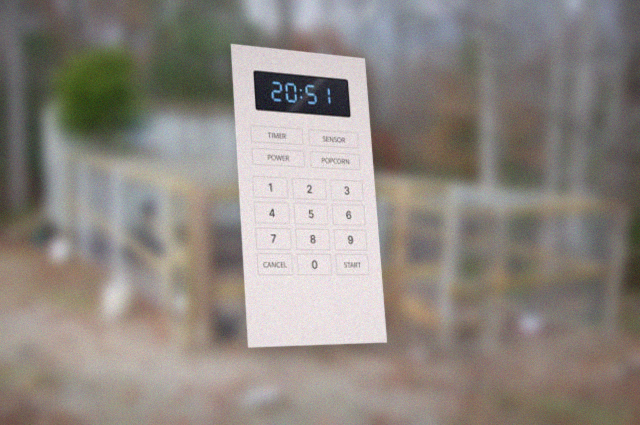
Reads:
{"hour": 20, "minute": 51}
